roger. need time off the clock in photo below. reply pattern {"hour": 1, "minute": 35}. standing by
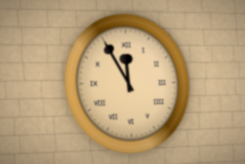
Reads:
{"hour": 11, "minute": 55}
